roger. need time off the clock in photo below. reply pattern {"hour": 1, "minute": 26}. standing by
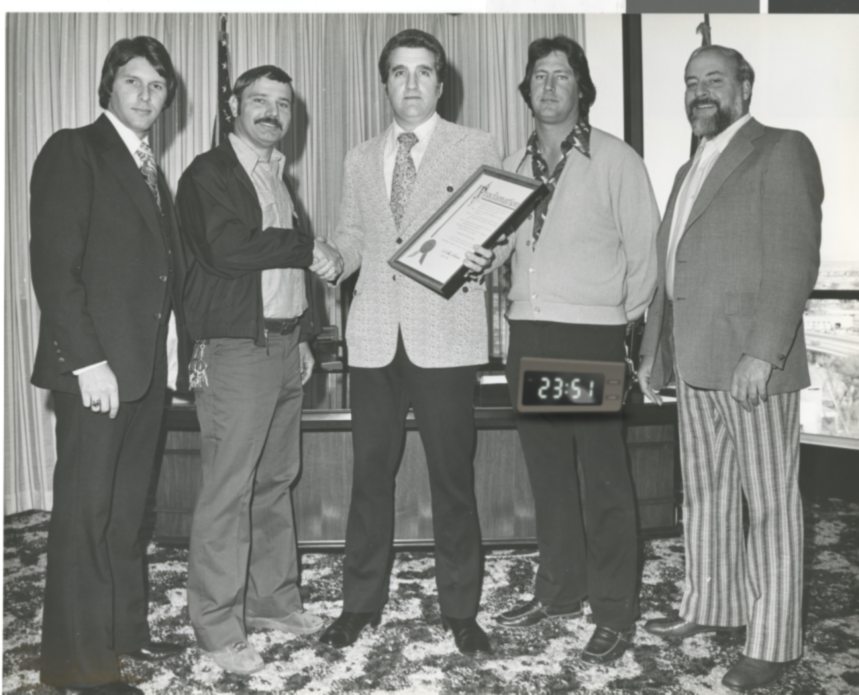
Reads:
{"hour": 23, "minute": 51}
